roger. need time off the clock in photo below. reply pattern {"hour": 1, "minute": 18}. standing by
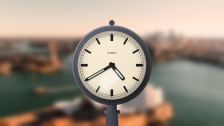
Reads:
{"hour": 4, "minute": 40}
